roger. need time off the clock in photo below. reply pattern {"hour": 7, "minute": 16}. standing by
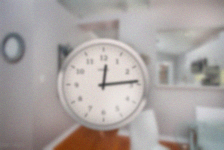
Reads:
{"hour": 12, "minute": 14}
